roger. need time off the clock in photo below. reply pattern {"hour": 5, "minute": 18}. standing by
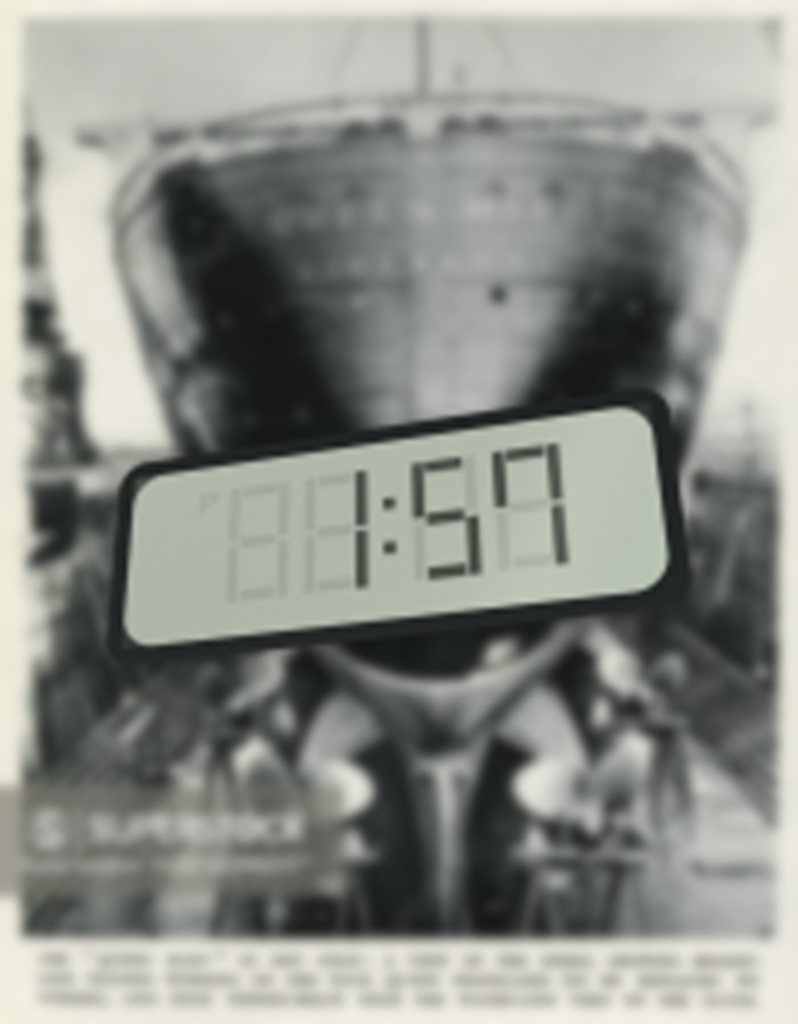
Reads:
{"hour": 1, "minute": 57}
